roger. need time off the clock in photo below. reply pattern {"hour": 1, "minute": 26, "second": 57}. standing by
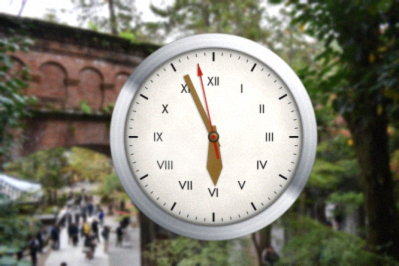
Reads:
{"hour": 5, "minute": 55, "second": 58}
